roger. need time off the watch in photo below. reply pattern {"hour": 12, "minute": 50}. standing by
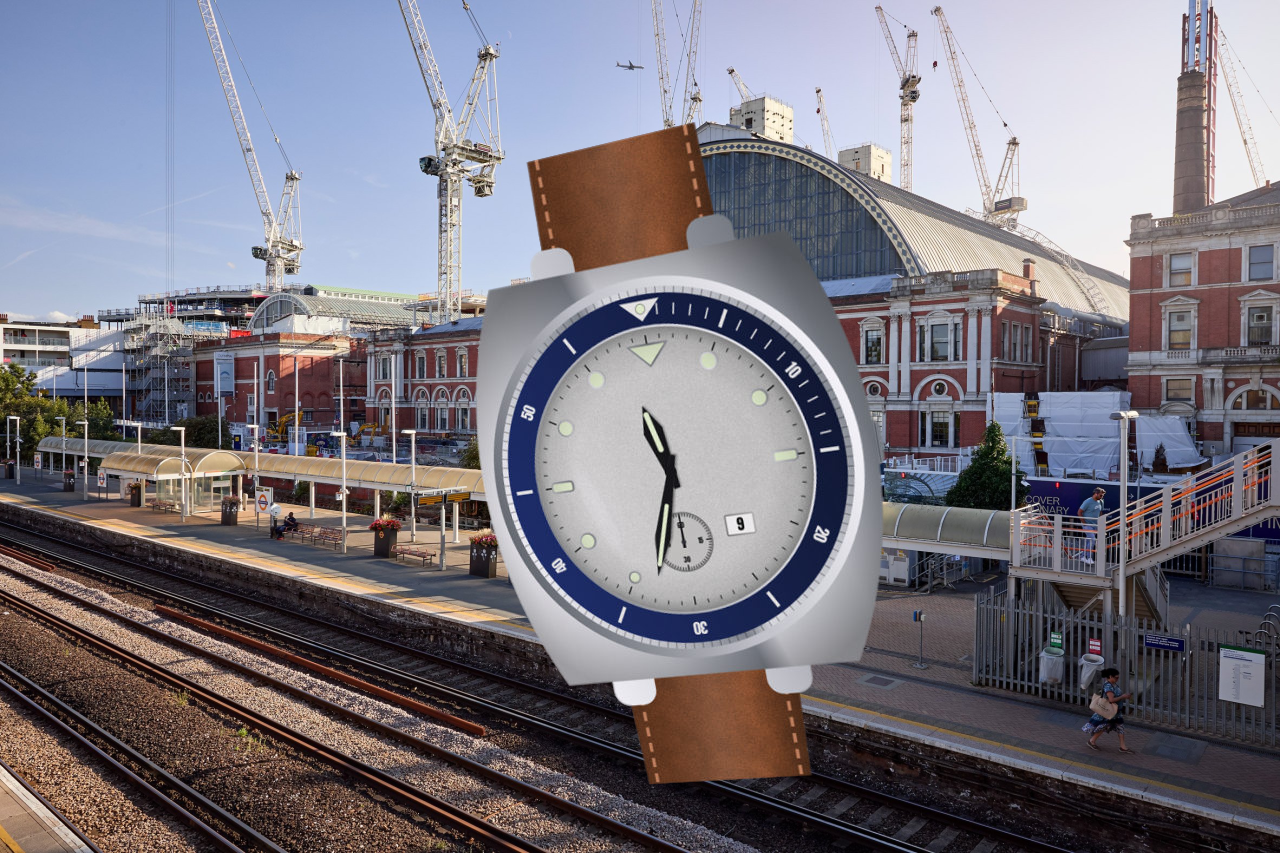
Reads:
{"hour": 11, "minute": 33}
